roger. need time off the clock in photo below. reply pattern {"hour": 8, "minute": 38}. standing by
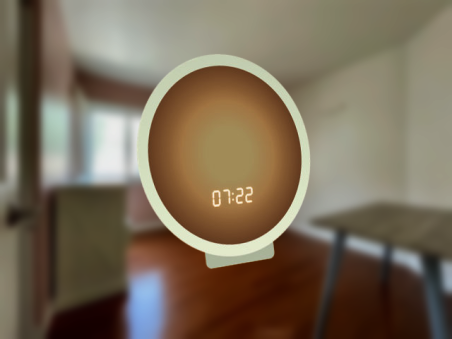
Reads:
{"hour": 7, "minute": 22}
